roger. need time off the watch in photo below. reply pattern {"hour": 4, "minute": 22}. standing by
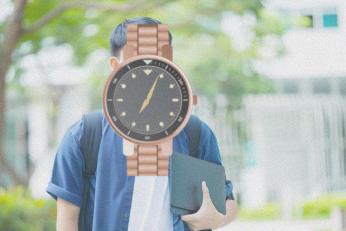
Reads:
{"hour": 7, "minute": 4}
